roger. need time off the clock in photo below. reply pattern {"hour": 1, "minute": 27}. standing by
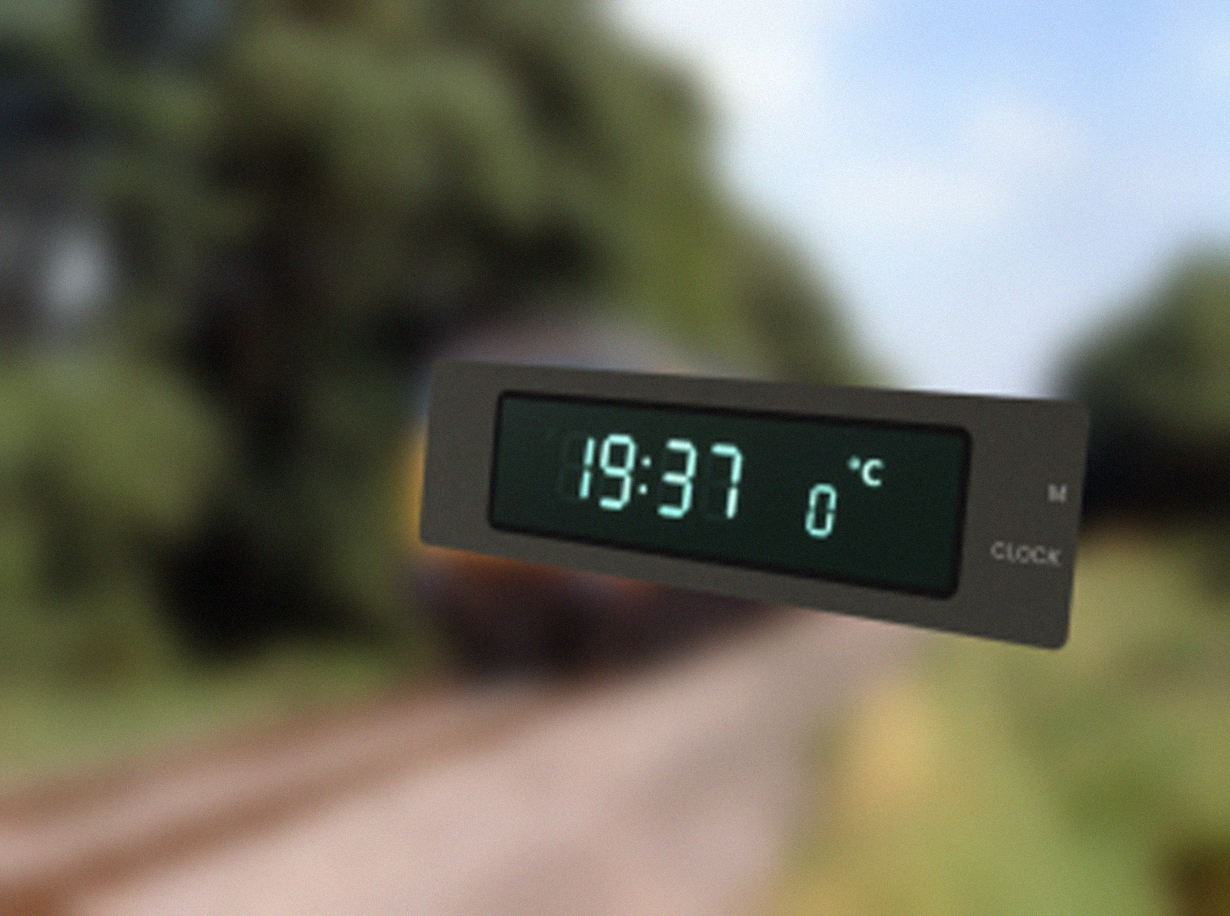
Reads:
{"hour": 19, "minute": 37}
